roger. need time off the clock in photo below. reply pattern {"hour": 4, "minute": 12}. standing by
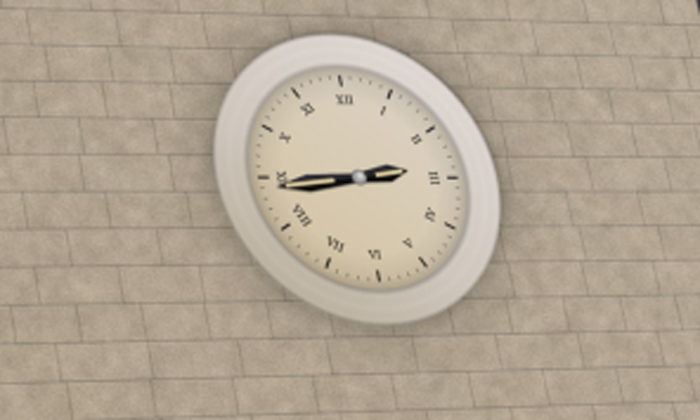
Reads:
{"hour": 2, "minute": 44}
